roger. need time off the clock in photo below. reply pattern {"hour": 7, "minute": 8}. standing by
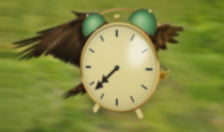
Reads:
{"hour": 7, "minute": 38}
